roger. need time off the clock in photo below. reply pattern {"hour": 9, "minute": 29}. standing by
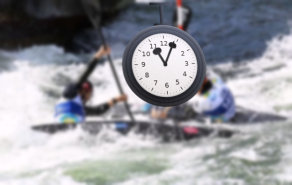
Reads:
{"hour": 11, "minute": 4}
